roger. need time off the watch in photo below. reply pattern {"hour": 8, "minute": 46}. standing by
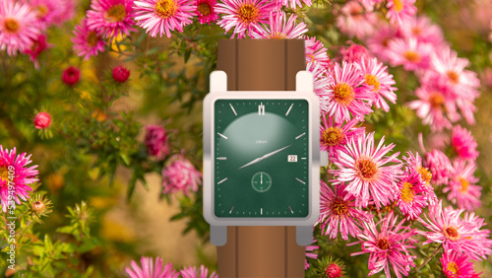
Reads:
{"hour": 8, "minute": 11}
